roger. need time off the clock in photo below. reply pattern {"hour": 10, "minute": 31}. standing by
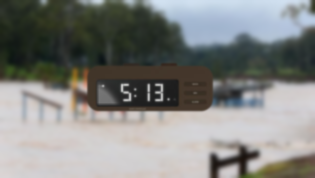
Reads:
{"hour": 5, "minute": 13}
